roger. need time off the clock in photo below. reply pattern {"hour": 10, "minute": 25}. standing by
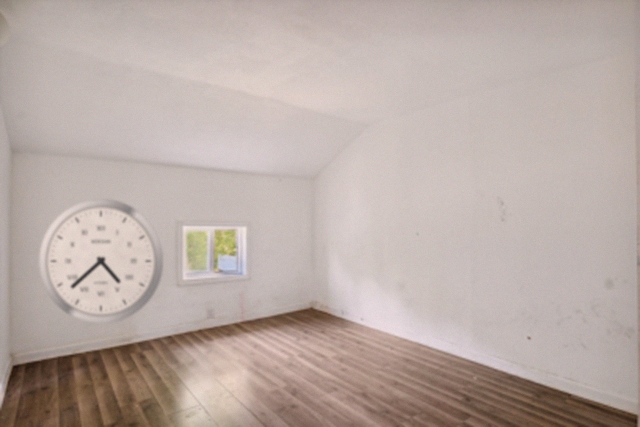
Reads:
{"hour": 4, "minute": 38}
